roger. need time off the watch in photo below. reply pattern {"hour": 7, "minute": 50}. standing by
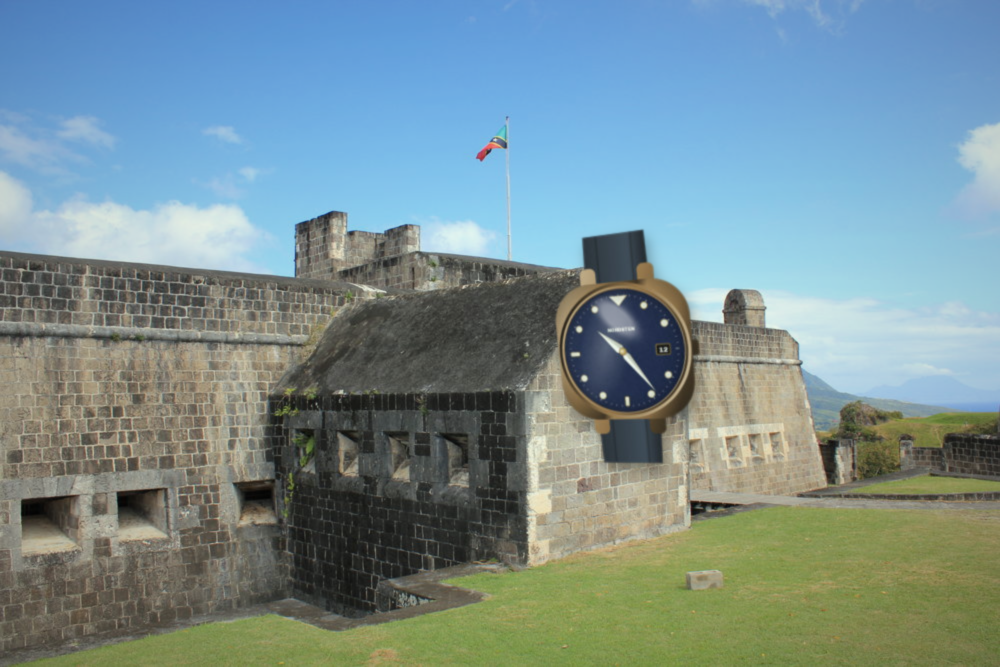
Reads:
{"hour": 10, "minute": 24}
